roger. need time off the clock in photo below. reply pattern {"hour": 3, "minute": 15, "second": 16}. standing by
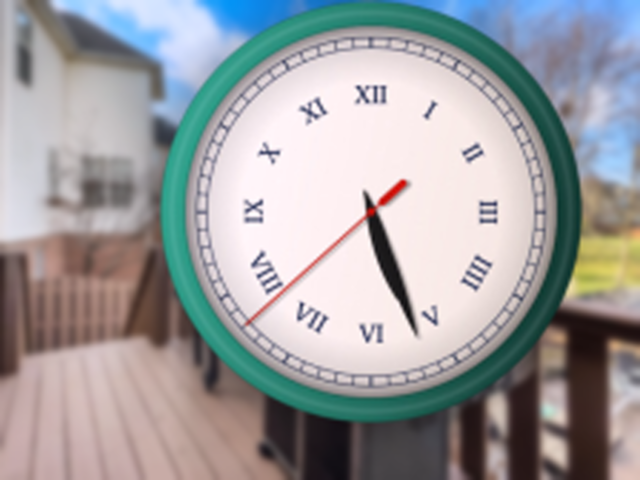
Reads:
{"hour": 5, "minute": 26, "second": 38}
